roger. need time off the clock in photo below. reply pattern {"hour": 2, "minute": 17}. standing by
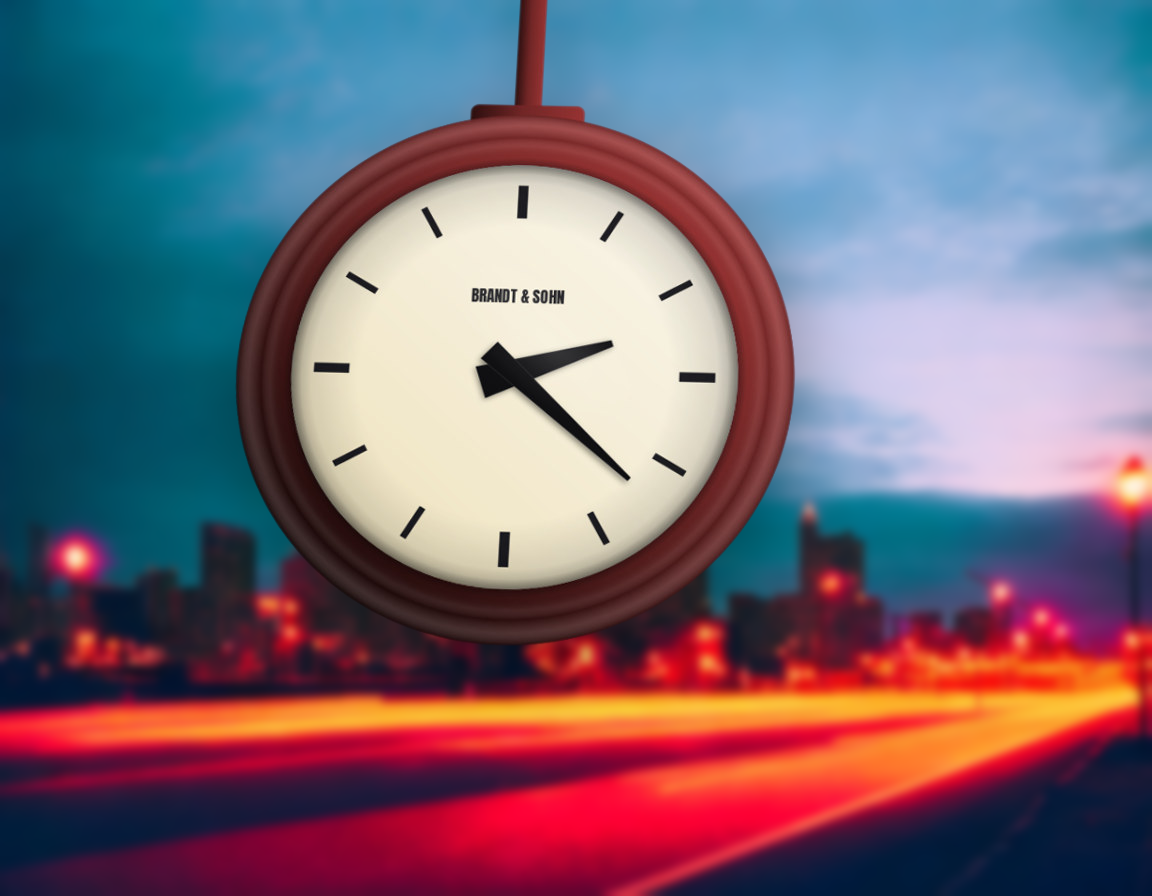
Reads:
{"hour": 2, "minute": 22}
